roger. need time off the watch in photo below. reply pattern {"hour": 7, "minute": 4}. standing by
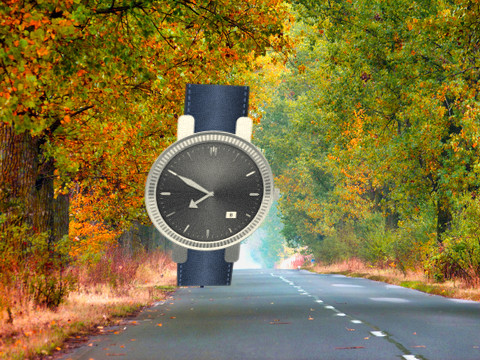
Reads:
{"hour": 7, "minute": 50}
